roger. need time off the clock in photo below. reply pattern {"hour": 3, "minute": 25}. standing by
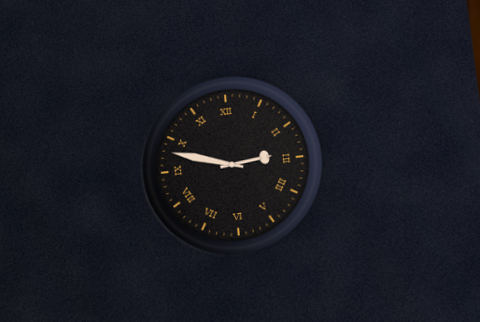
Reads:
{"hour": 2, "minute": 48}
